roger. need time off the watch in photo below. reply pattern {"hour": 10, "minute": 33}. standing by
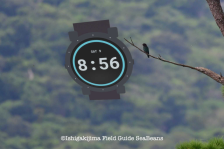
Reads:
{"hour": 8, "minute": 56}
